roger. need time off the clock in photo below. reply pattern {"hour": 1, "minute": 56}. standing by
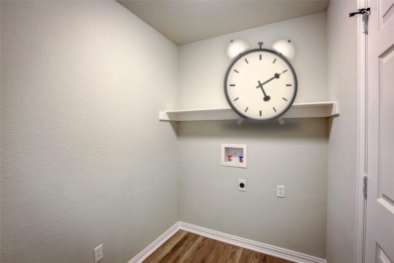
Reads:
{"hour": 5, "minute": 10}
